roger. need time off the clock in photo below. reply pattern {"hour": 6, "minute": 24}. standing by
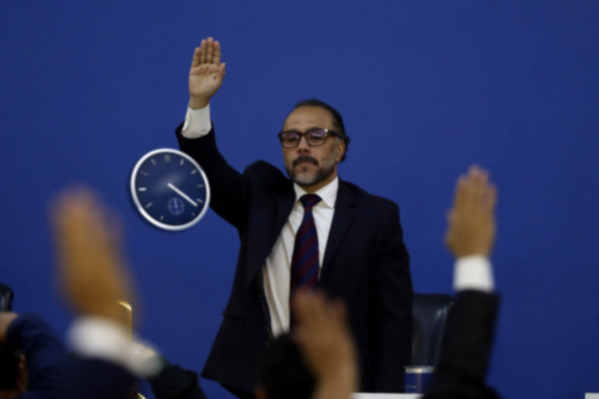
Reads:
{"hour": 4, "minute": 22}
